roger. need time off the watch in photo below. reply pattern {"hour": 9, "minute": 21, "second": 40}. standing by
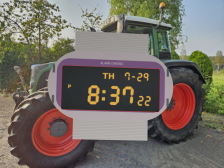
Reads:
{"hour": 8, "minute": 37, "second": 22}
